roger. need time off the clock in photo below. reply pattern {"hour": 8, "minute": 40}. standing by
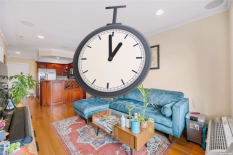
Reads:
{"hour": 12, "minute": 59}
